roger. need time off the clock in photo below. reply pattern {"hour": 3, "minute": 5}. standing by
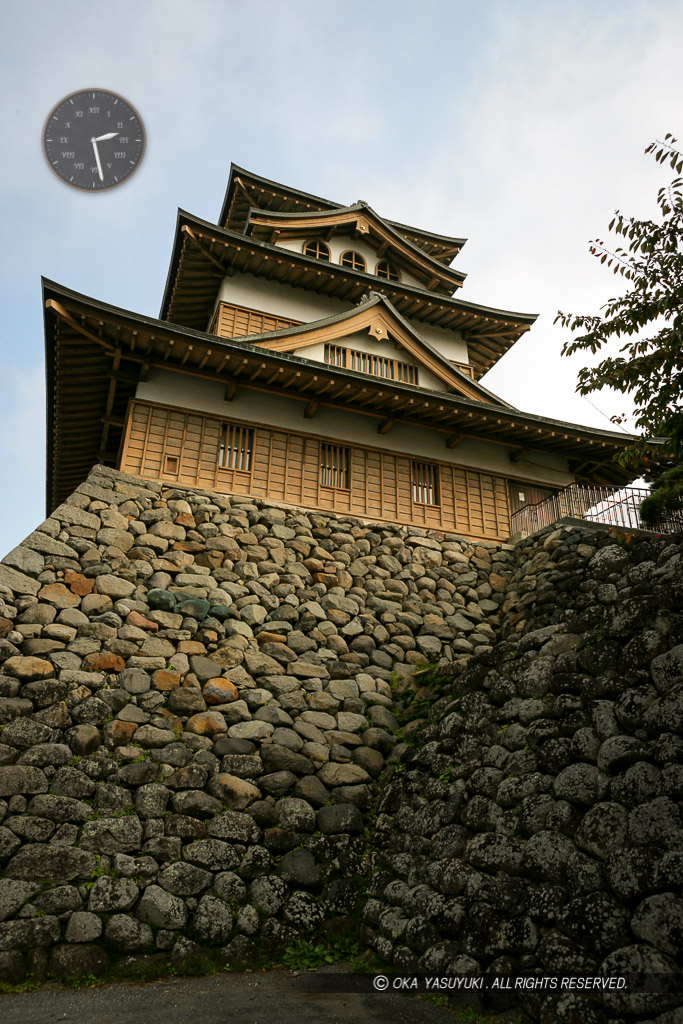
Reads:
{"hour": 2, "minute": 28}
